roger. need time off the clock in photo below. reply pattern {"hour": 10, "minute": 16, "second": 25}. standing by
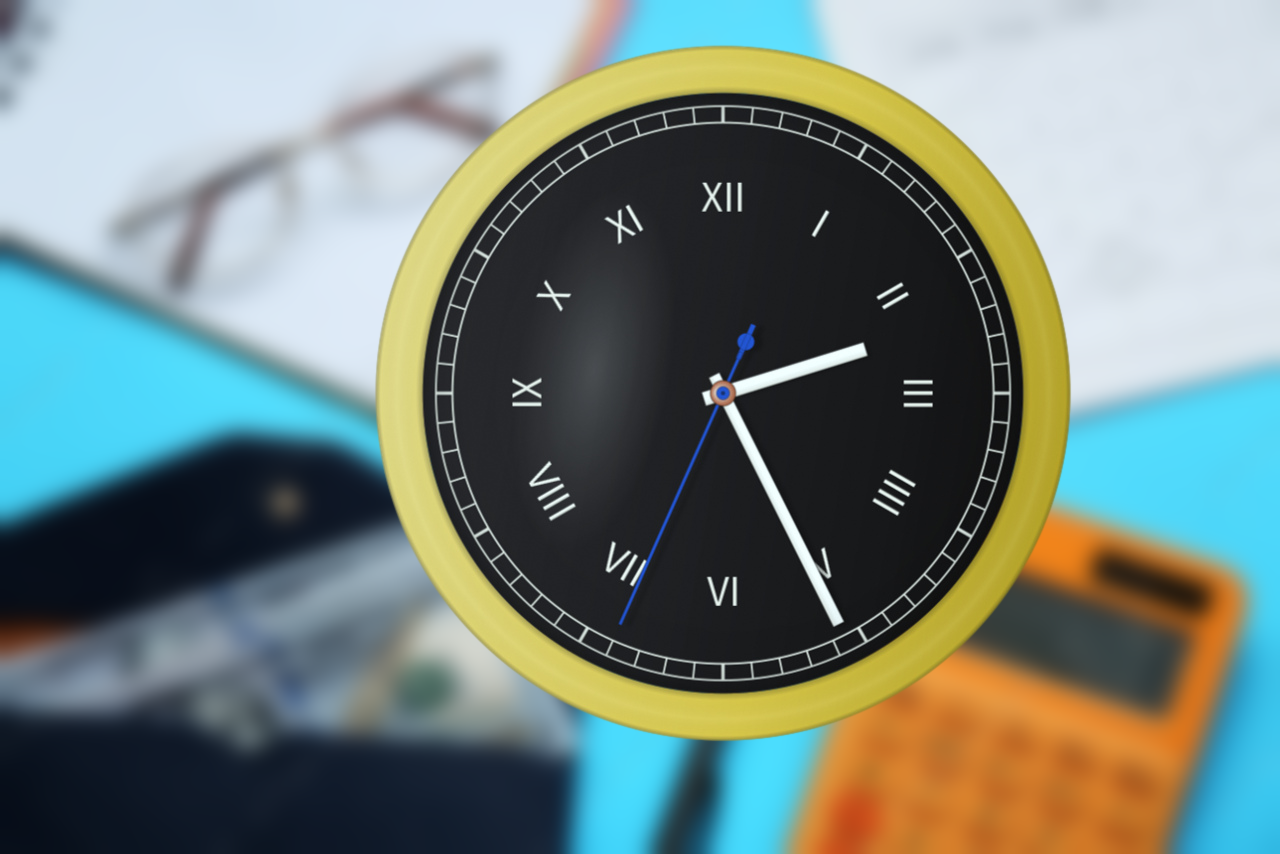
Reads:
{"hour": 2, "minute": 25, "second": 34}
